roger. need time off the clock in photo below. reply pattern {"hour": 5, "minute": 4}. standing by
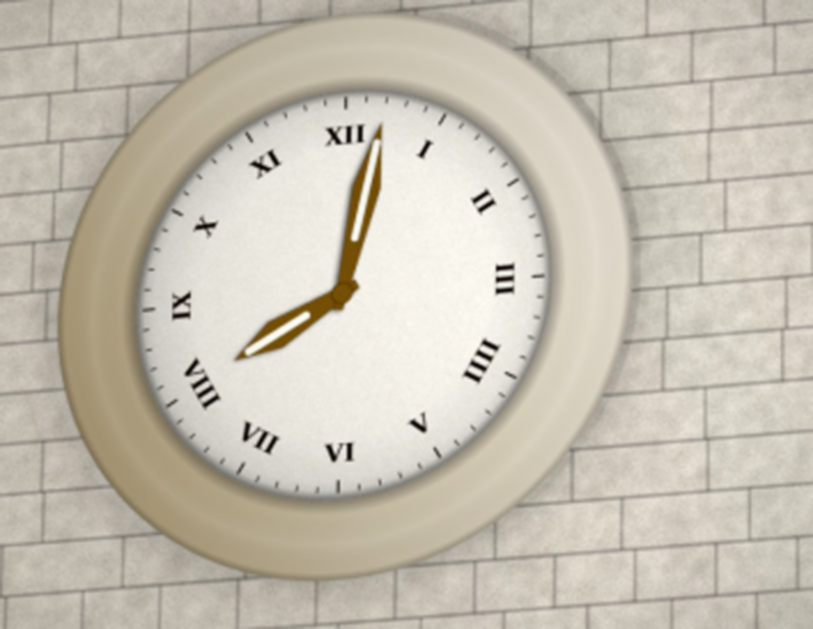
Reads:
{"hour": 8, "minute": 2}
